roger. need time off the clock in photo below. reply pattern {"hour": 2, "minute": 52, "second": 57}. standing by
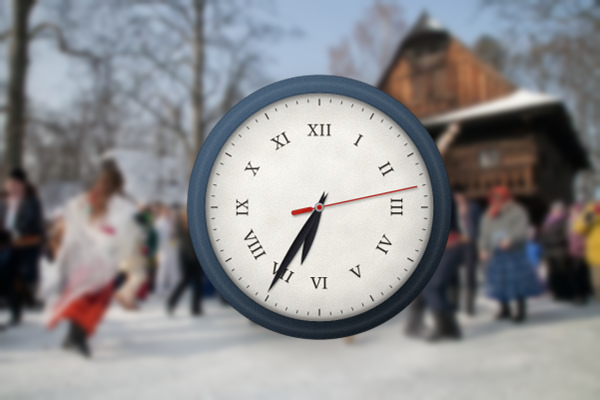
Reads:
{"hour": 6, "minute": 35, "second": 13}
